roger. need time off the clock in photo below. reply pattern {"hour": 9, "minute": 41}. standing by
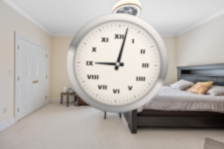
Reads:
{"hour": 9, "minute": 2}
